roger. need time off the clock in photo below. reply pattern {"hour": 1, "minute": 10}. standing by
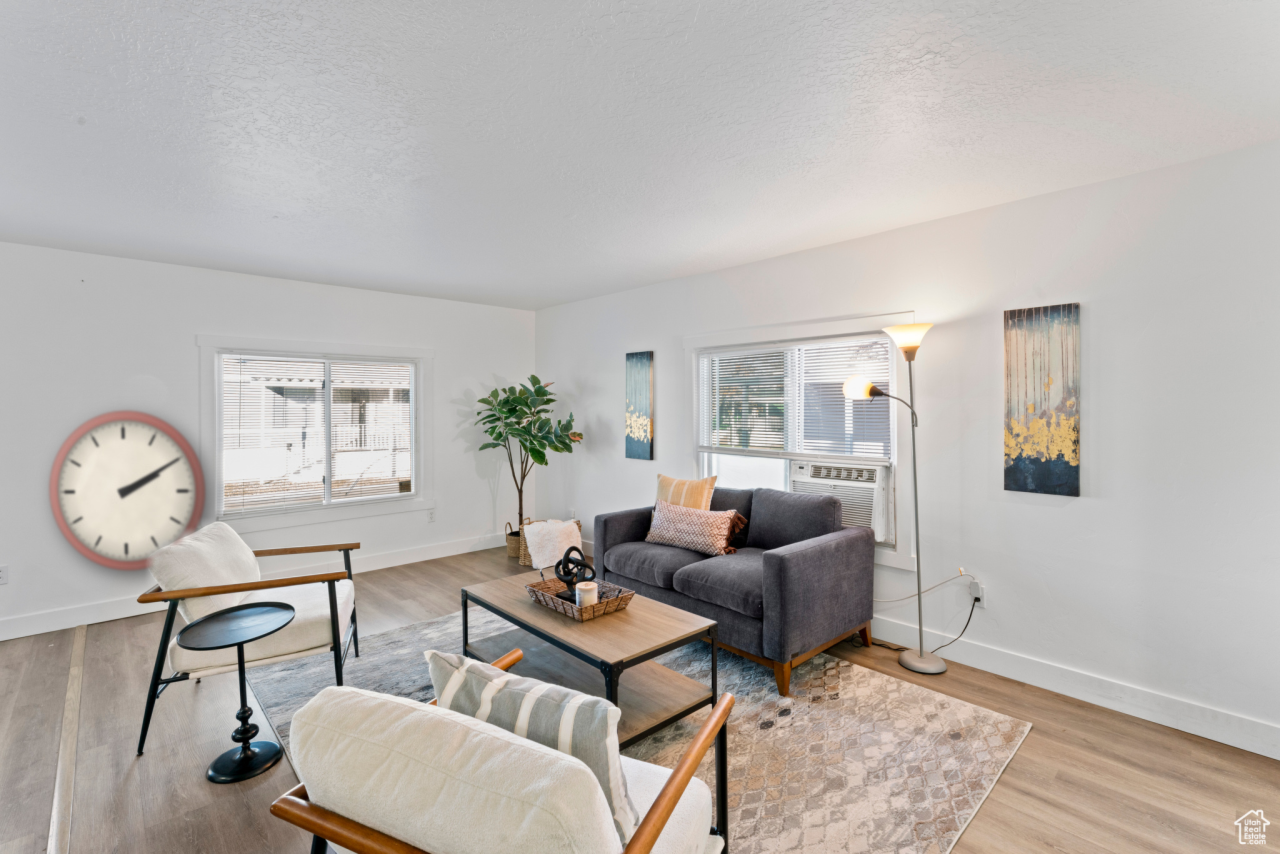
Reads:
{"hour": 2, "minute": 10}
